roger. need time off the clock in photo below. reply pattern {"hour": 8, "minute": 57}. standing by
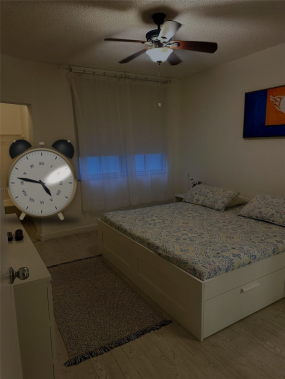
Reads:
{"hour": 4, "minute": 47}
